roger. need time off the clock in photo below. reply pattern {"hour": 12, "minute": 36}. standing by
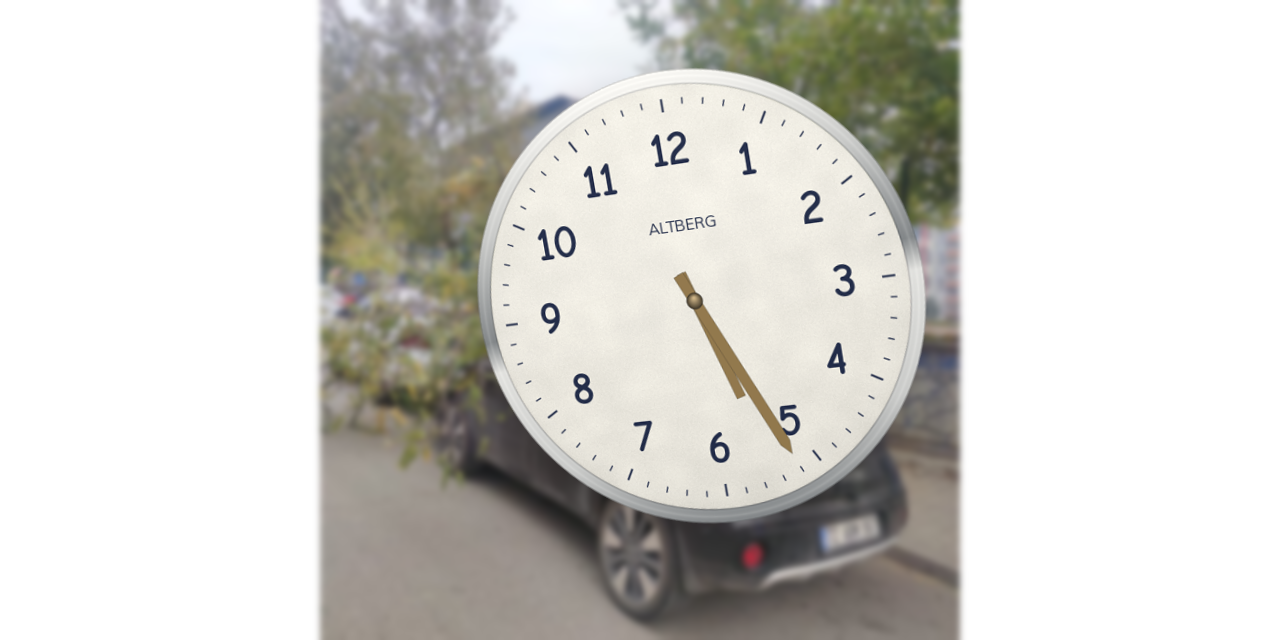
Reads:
{"hour": 5, "minute": 26}
